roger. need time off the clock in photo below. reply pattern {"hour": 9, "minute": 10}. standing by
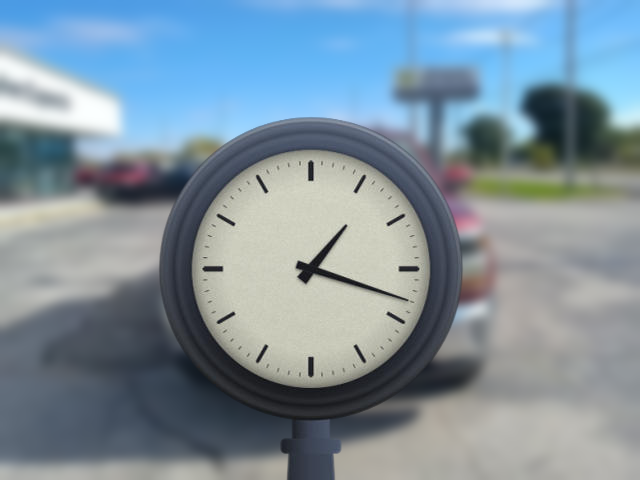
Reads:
{"hour": 1, "minute": 18}
